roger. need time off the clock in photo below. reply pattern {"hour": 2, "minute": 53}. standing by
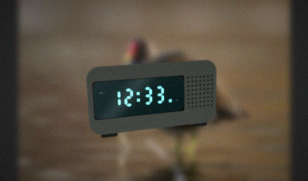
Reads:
{"hour": 12, "minute": 33}
